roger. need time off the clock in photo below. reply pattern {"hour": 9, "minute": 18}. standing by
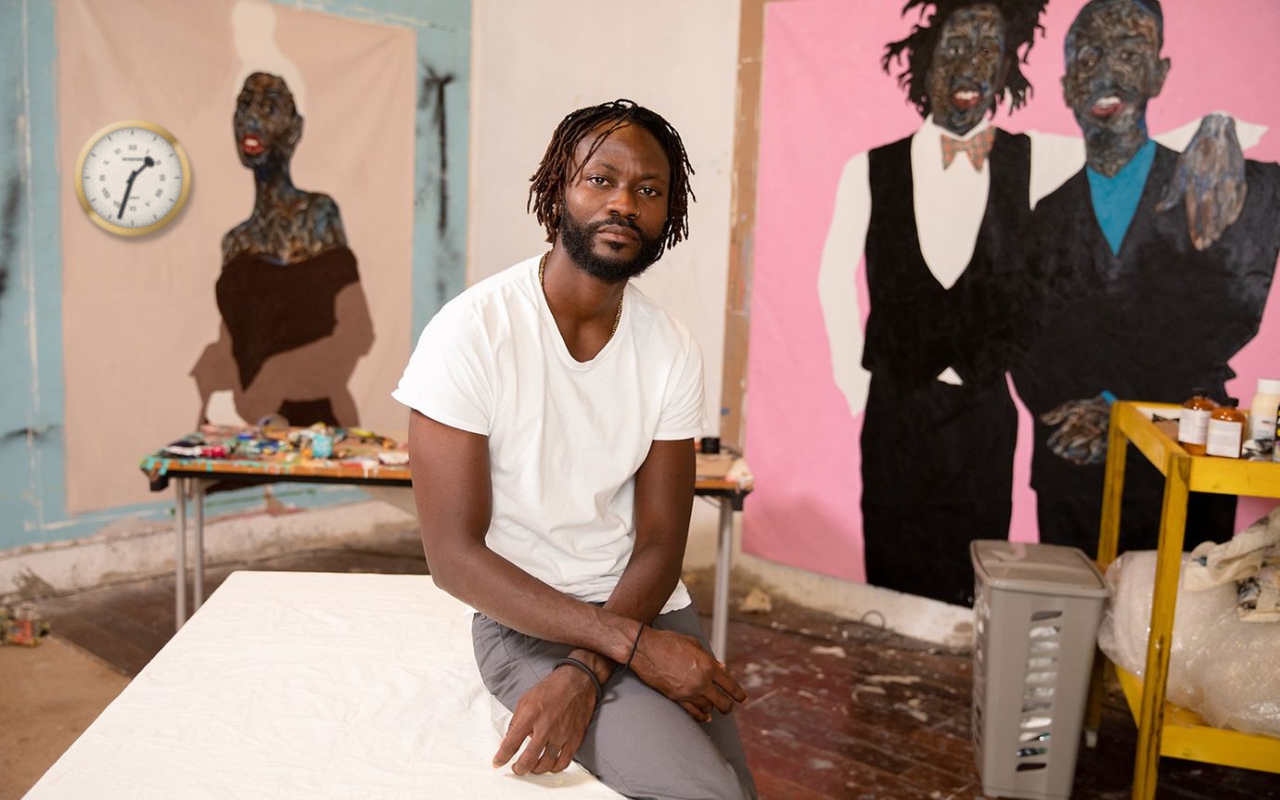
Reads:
{"hour": 1, "minute": 33}
